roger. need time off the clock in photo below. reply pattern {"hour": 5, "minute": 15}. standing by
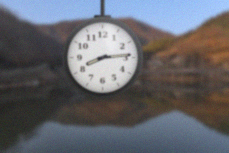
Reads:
{"hour": 8, "minute": 14}
